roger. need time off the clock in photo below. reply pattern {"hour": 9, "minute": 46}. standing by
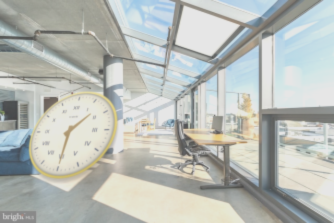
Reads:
{"hour": 1, "minute": 30}
